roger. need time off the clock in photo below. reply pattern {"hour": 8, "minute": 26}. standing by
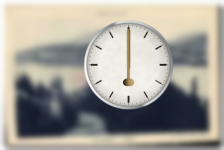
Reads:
{"hour": 6, "minute": 0}
